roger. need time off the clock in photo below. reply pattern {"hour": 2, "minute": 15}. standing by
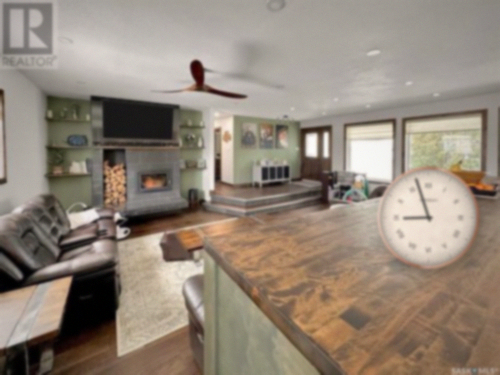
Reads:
{"hour": 8, "minute": 57}
